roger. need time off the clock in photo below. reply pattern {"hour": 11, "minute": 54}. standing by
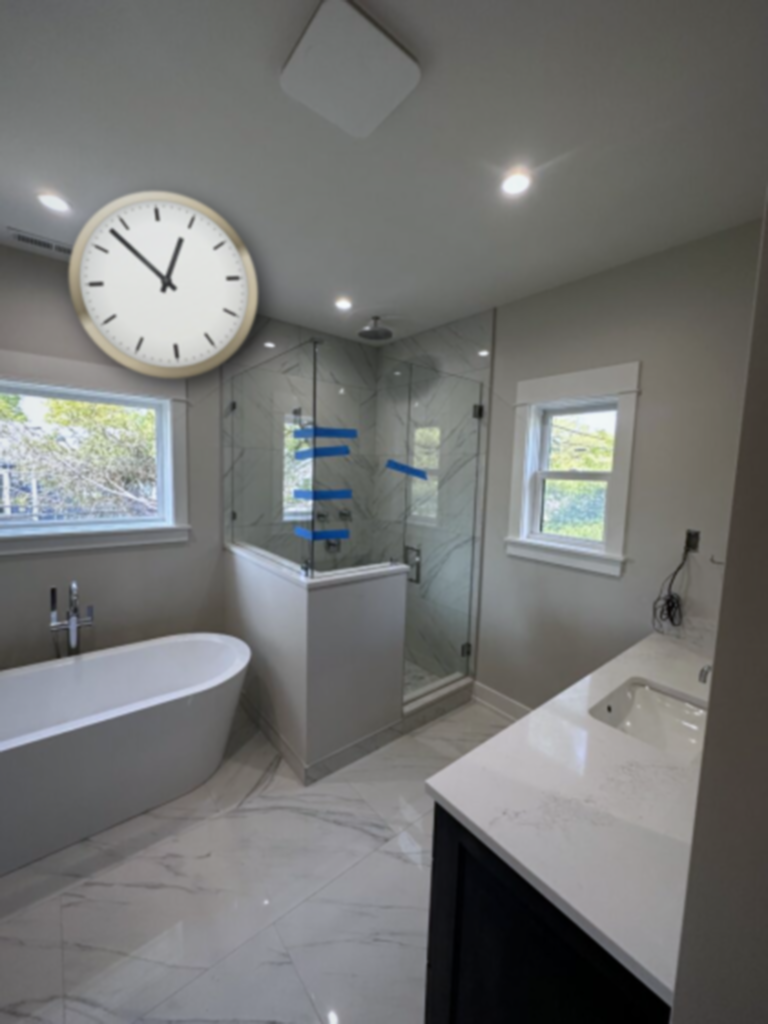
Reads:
{"hour": 12, "minute": 53}
